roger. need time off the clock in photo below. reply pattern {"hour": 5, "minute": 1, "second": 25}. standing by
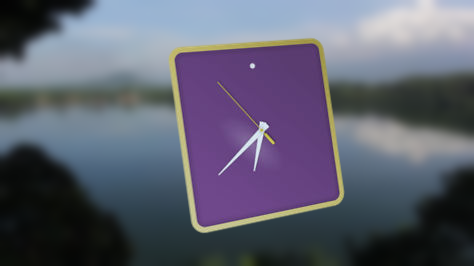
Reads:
{"hour": 6, "minute": 38, "second": 54}
